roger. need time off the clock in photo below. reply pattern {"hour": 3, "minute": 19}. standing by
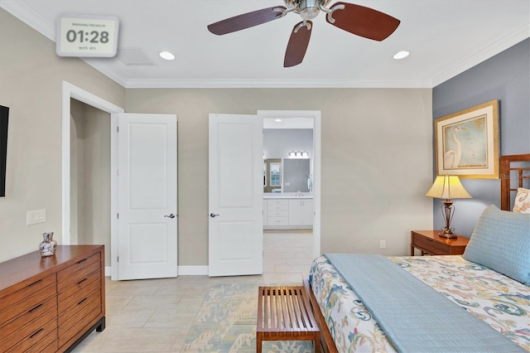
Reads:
{"hour": 1, "minute": 28}
